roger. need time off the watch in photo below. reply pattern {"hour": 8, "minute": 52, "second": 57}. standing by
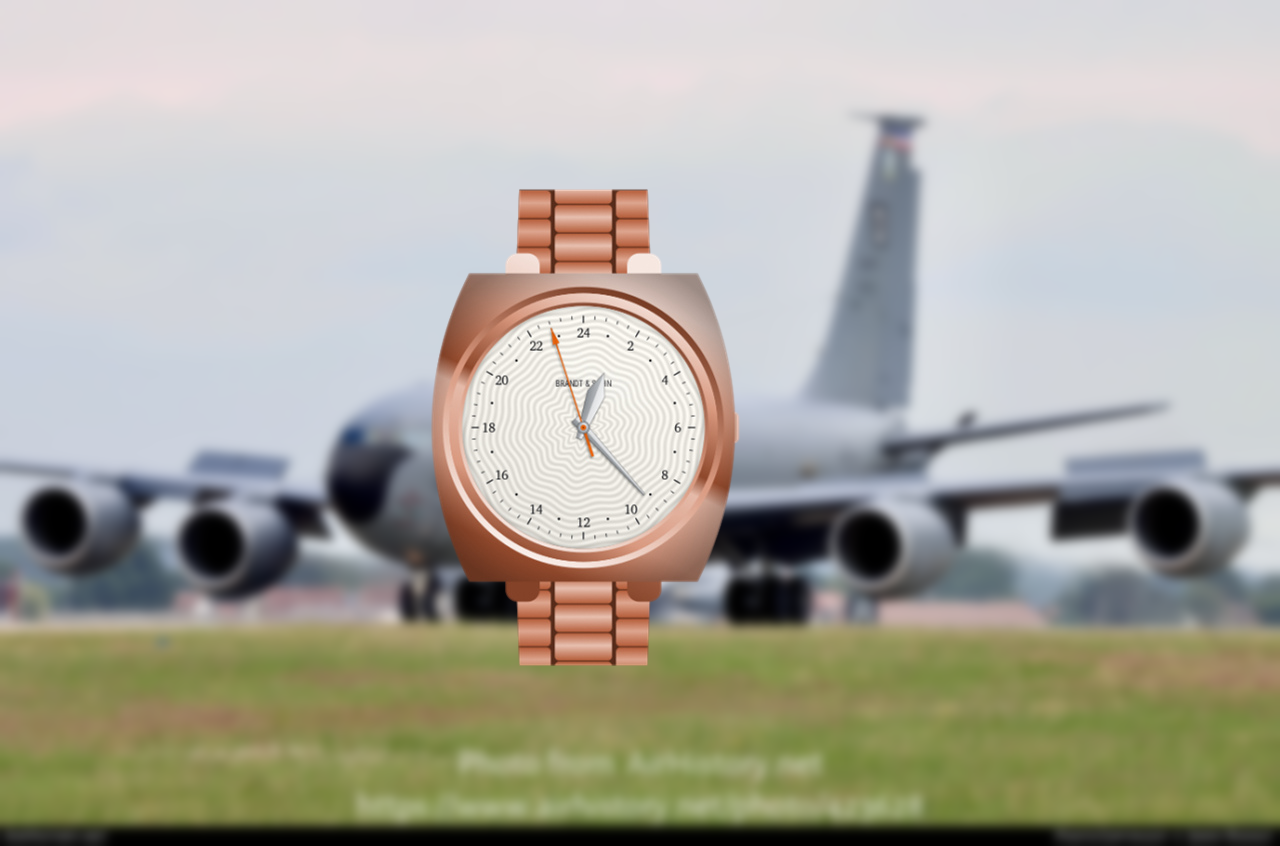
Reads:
{"hour": 1, "minute": 22, "second": 57}
